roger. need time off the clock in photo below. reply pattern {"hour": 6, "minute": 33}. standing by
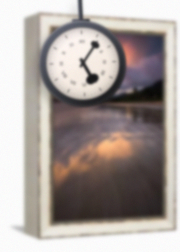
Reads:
{"hour": 5, "minute": 6}
